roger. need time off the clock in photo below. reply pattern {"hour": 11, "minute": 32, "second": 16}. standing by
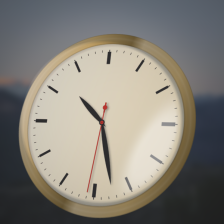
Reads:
{"hour": 10, "minute": 27, "second": 31}
